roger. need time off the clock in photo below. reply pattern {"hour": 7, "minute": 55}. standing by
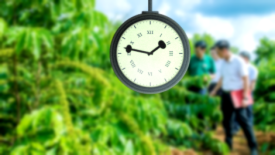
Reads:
{"hour": 1, "minute": 47}
